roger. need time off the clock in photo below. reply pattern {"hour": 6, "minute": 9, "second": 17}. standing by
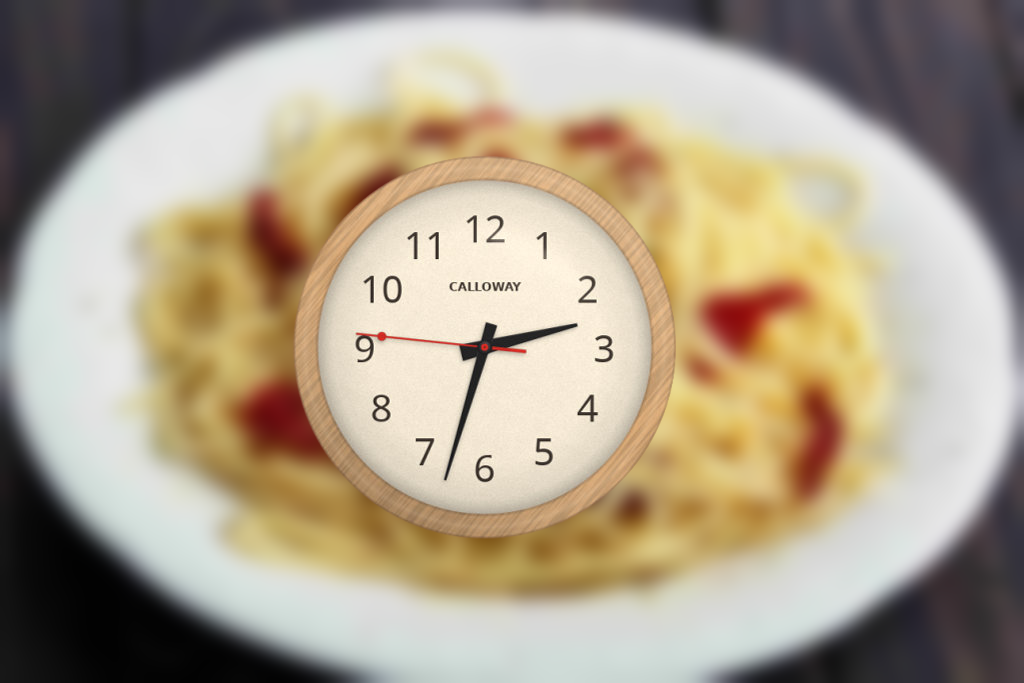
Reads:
{"hour": 2, "minute": 32, "second": 46}
